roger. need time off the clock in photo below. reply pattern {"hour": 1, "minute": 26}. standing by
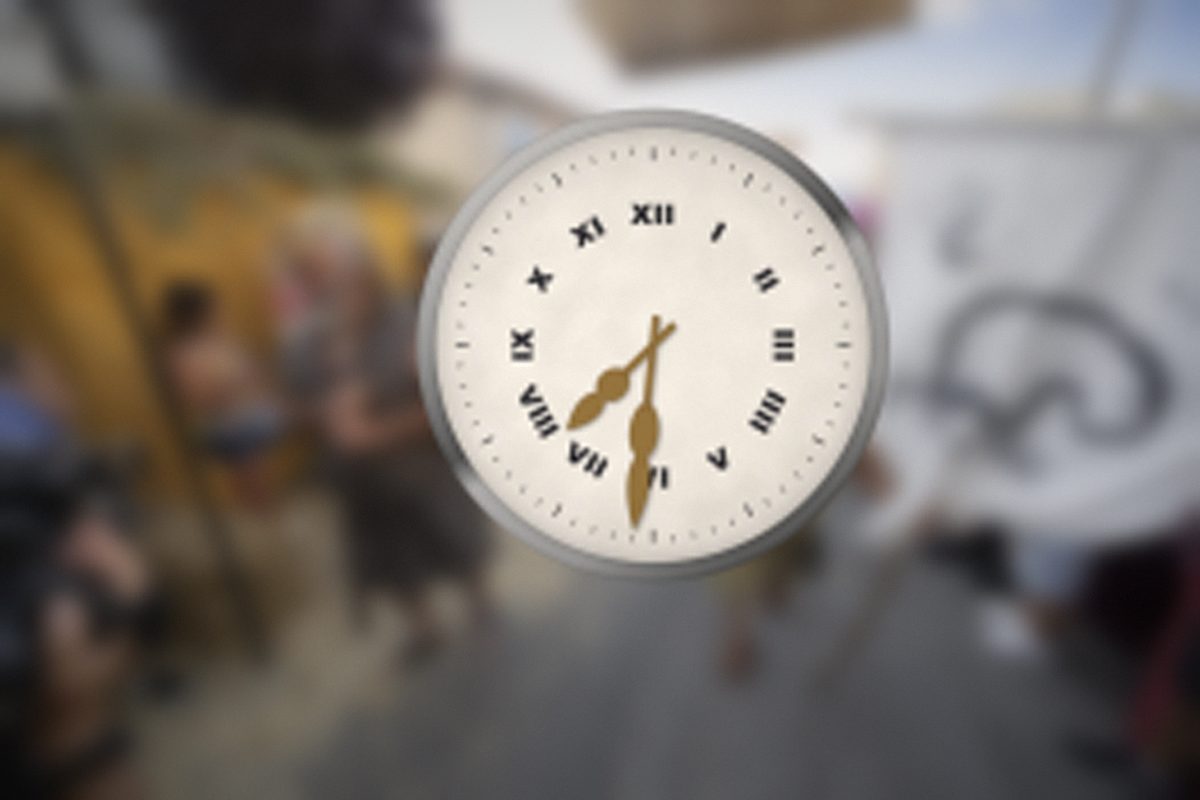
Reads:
{"hour": 7, "minute": 31}
